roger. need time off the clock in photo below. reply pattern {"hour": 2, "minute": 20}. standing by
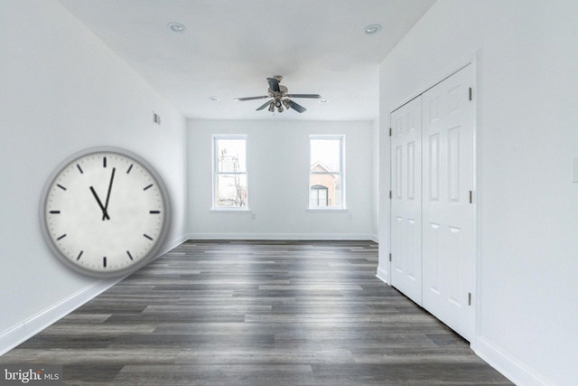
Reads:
{"hour": 11, "minute": 2}
